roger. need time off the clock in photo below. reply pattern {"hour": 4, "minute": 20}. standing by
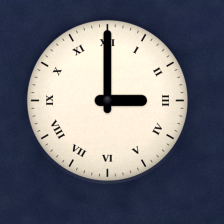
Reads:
{"hour": 3, "minute": 0}
